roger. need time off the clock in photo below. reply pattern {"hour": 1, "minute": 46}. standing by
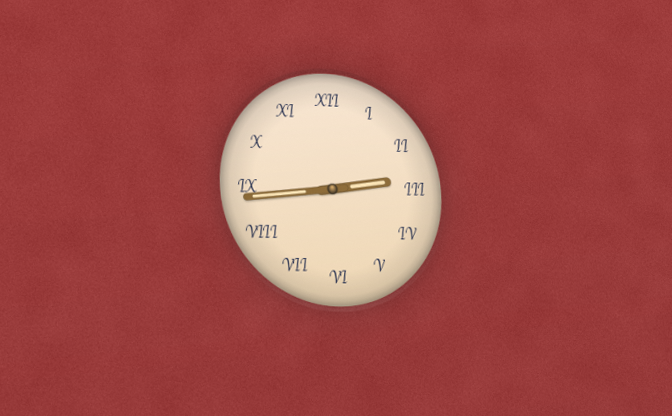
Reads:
{"hour": 2, "minute": 44}
